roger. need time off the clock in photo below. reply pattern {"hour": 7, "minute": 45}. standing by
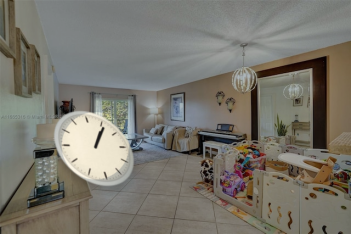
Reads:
{"hour": 1, "minute": 6}
